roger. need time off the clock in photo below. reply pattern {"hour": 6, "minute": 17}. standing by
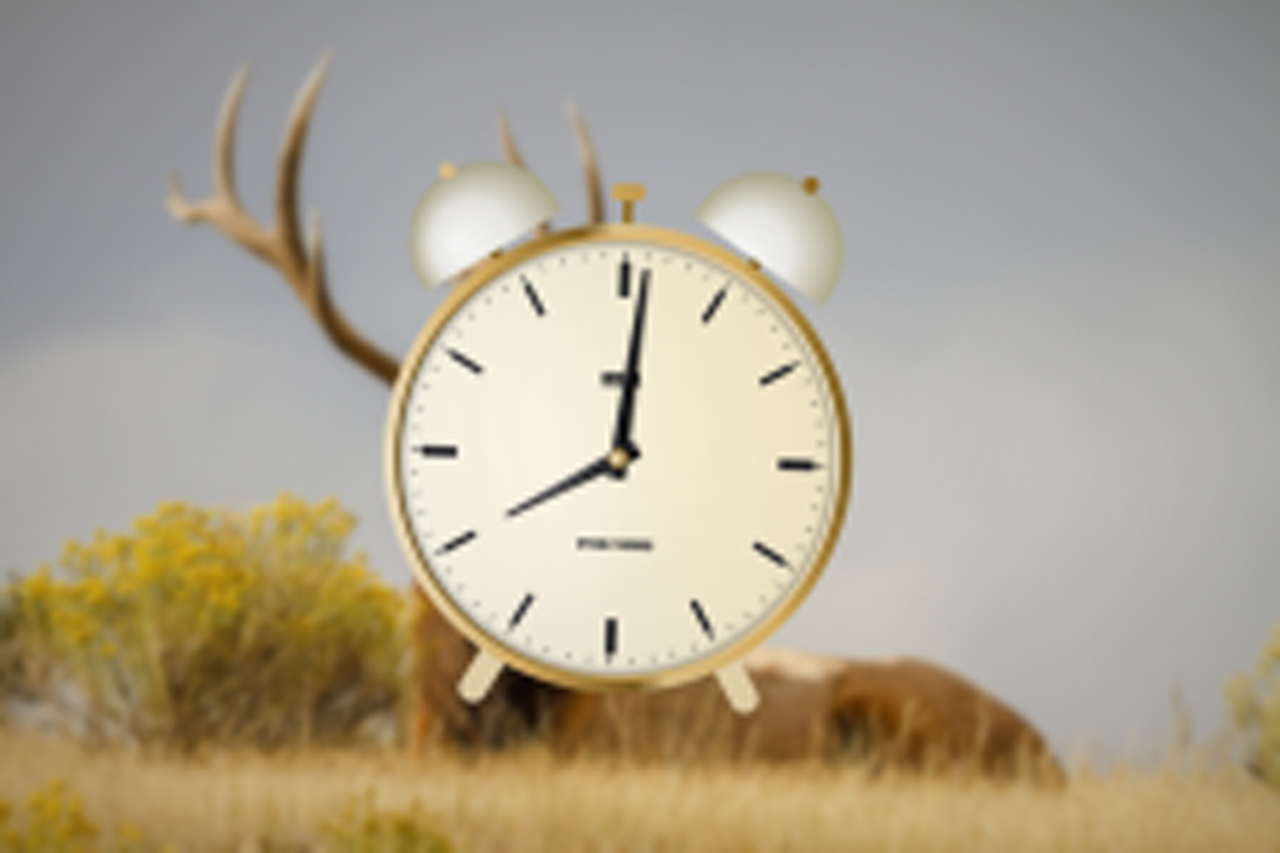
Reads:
{"hour": 8, "minute": 1}
